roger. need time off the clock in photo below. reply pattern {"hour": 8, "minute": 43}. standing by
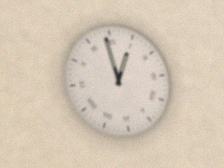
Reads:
{"hour": 12, "minute": 59}
